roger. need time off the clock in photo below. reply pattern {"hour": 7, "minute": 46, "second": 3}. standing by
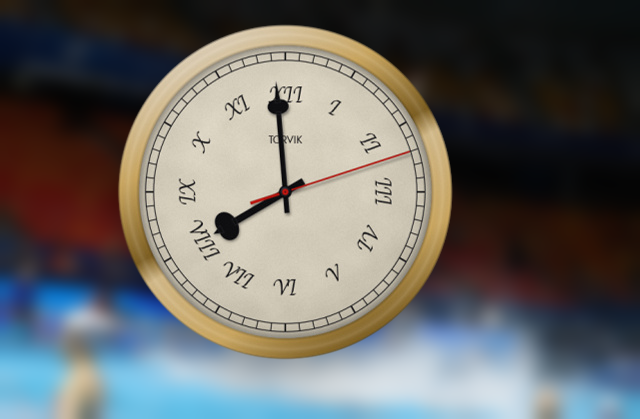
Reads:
{"hour": 7, "minute": 59, "second": 12}
